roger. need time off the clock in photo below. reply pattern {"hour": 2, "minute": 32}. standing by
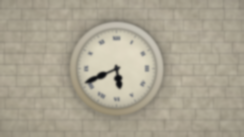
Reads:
{"hour": 5, "minute": 41}
